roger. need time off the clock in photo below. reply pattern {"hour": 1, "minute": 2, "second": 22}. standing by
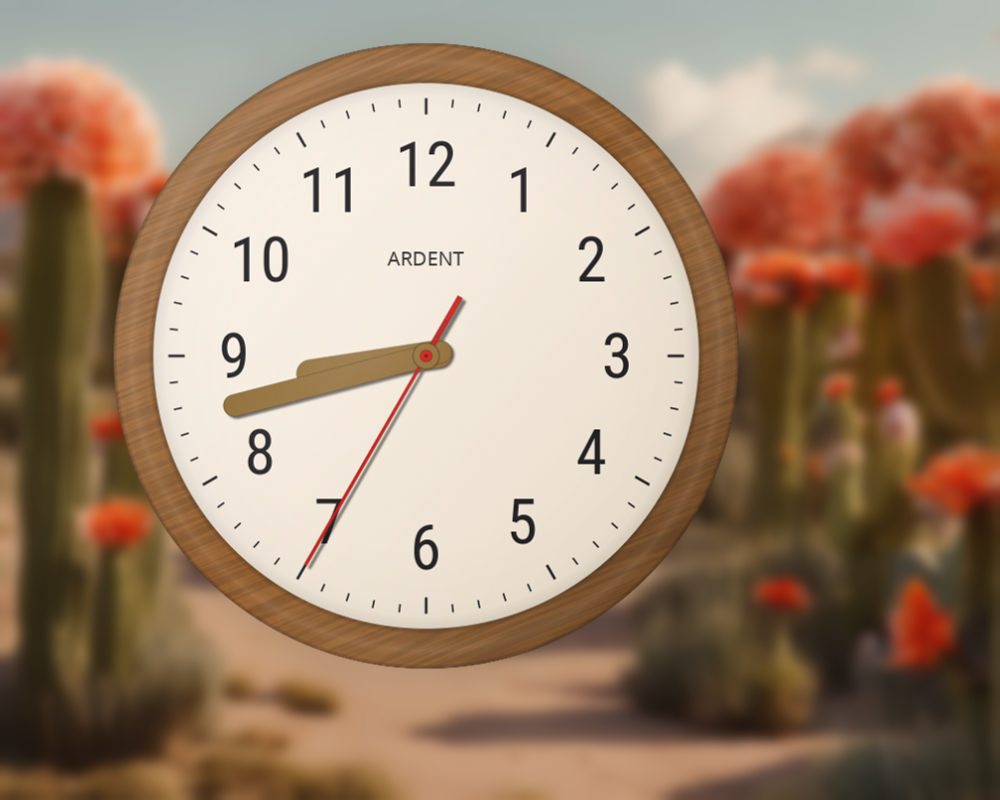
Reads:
{"hour": 8, "minute": 42, "second": 35}
